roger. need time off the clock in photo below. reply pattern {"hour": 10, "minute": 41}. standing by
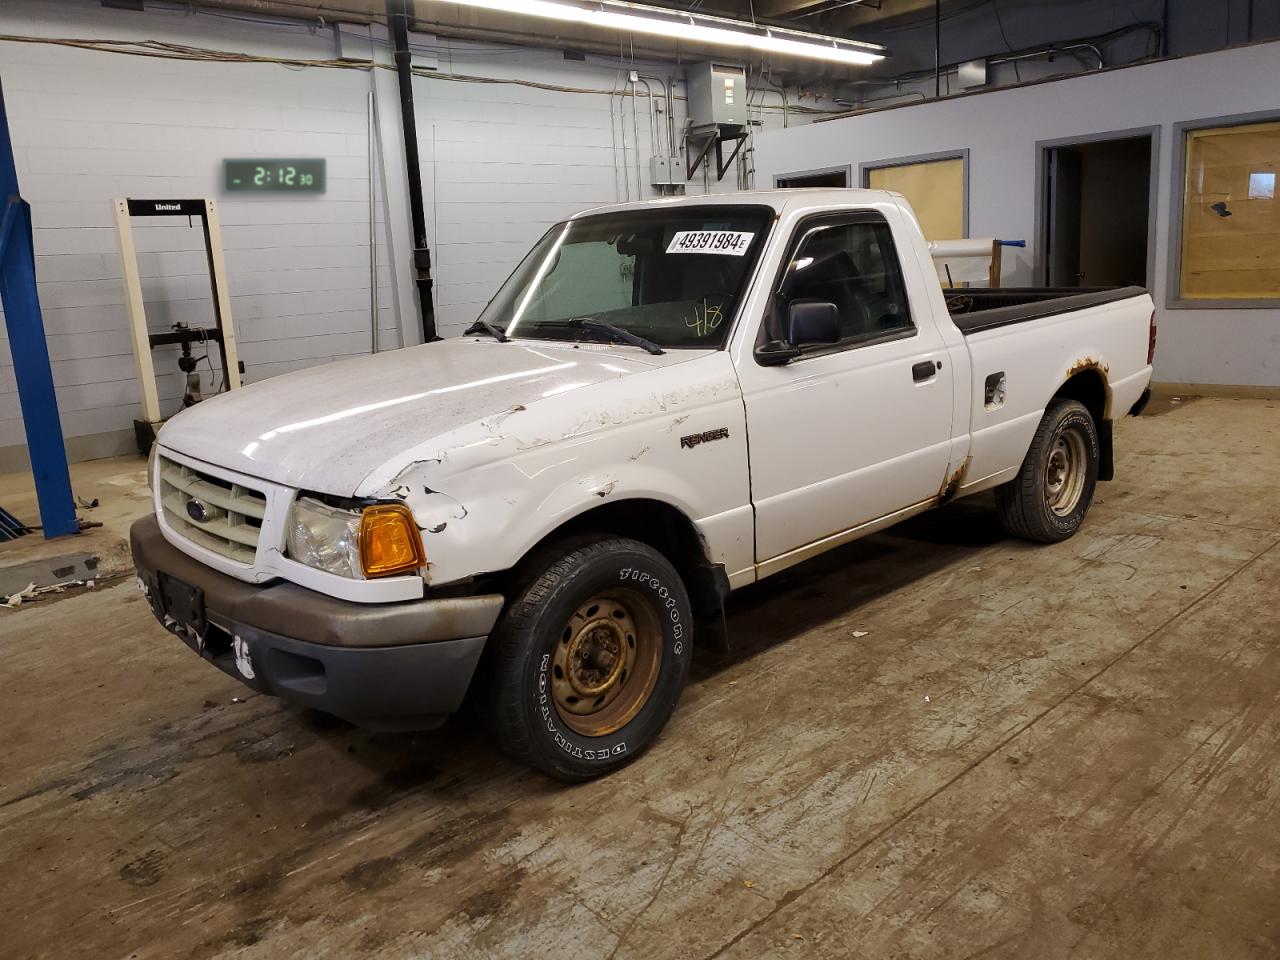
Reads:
{"hour": 2, "minute": 12}
